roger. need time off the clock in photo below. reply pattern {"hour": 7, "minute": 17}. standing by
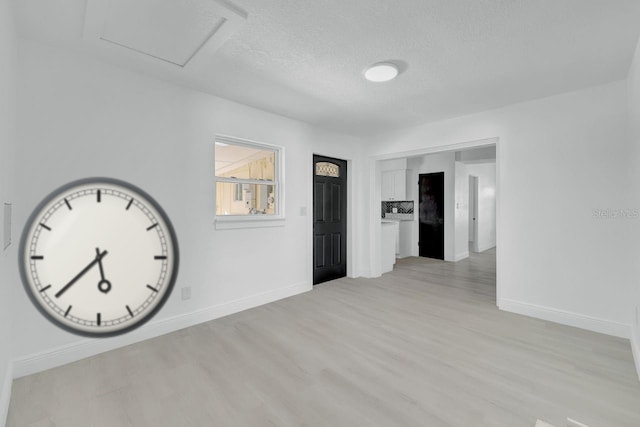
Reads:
{"hour": 5, "minute": 38}
